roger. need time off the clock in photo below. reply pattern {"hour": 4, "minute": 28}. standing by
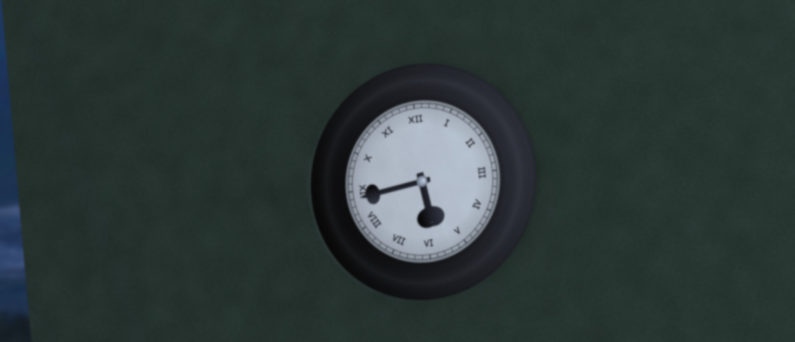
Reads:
{"hour": 5, "minute": 44}
